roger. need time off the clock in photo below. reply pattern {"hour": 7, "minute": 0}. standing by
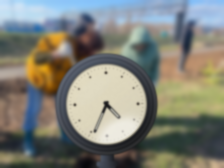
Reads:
{"hour": 4, "minute": 34}
